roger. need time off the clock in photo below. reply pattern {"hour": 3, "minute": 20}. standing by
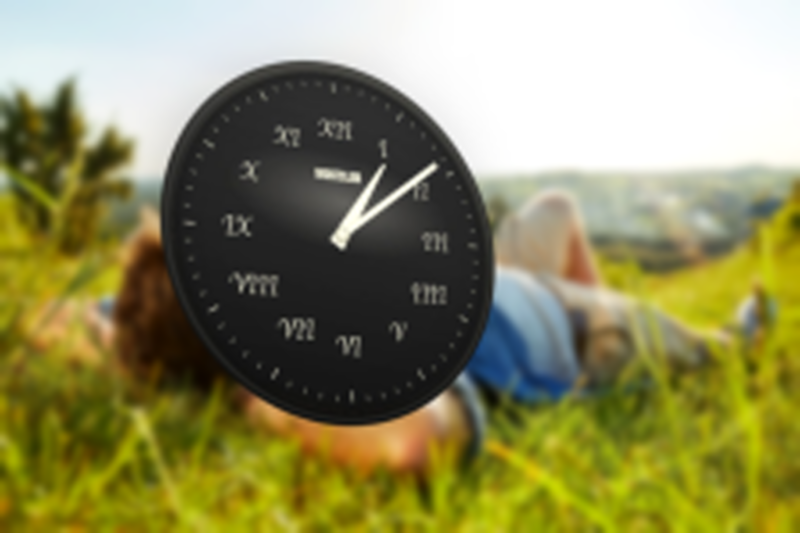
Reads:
{"hour": 1, "minute": 9}
